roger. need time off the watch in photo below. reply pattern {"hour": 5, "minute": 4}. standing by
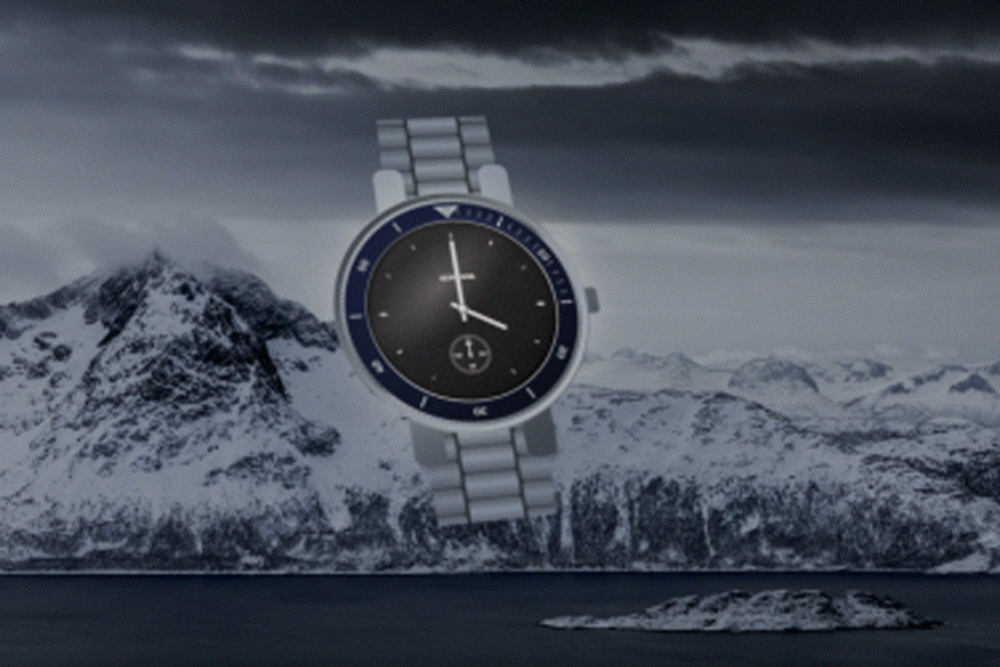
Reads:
{"hour": 4, "minute": 0}
